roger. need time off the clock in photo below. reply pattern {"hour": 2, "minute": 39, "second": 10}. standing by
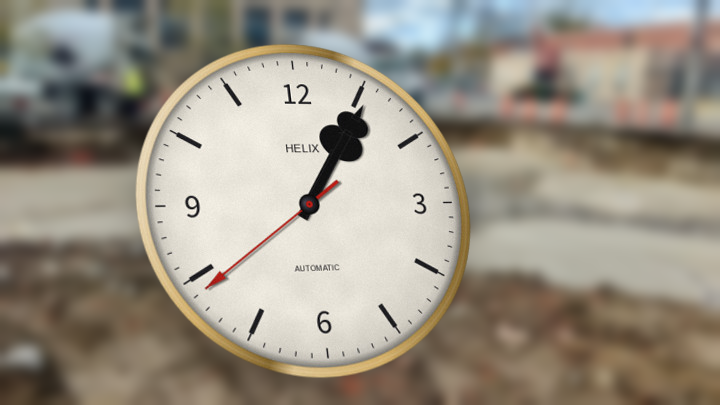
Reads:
{"hour": 1, "minute": 5, "second": 39}
